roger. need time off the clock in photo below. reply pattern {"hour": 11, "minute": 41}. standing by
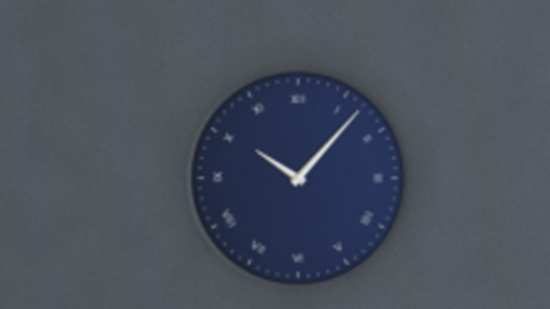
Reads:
{"hour": 10, "minute": 7}
